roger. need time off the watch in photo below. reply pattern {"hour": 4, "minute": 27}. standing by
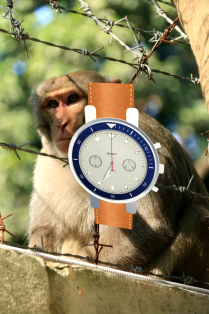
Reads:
{"hour": 6, "minute": 34}
